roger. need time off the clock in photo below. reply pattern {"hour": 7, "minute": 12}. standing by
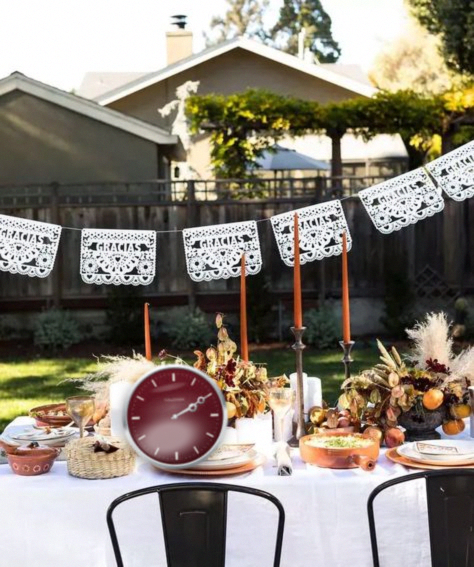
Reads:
{"hour": 2, "minute": 10}
